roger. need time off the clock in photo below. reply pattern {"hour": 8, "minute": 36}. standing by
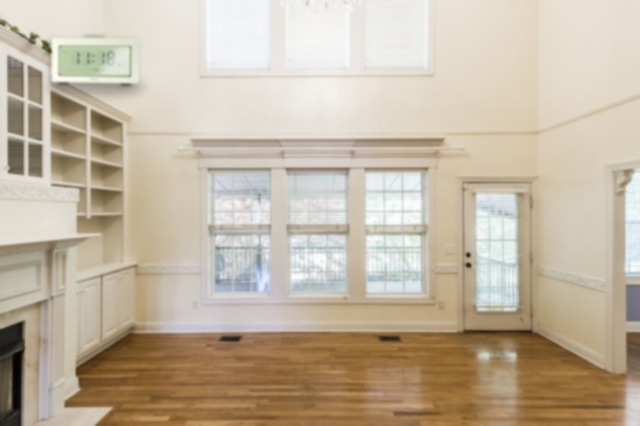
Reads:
{"hour": 11, "minute": 18}
